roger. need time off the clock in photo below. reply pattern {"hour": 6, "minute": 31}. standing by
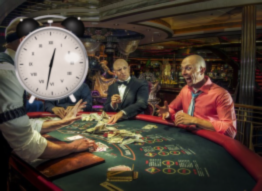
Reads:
{"hour": 12, "minute": 32}
